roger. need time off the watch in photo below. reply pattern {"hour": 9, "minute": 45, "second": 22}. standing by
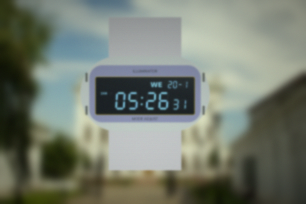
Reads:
{"hour": 5, "minute": 26, "second": 31}
